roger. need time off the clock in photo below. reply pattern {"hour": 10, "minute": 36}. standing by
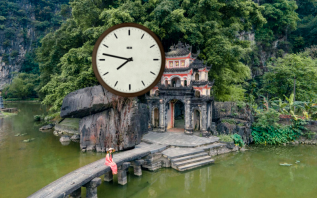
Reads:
{"hour": 7, "minute": 47}
